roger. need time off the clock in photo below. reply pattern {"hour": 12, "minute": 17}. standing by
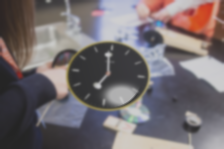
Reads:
{"hour": 6, "minute": 59}
